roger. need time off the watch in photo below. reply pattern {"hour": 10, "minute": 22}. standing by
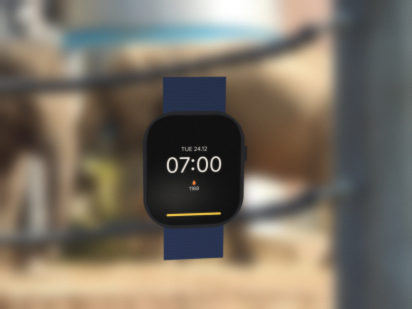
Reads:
{"hour": 7, "minute": 0}
